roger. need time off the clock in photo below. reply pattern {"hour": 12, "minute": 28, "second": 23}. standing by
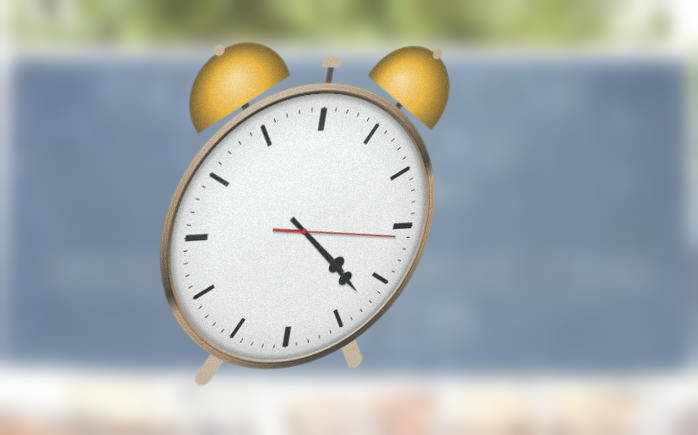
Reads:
{"hour": 4, "minute": 22, "second": 16}
